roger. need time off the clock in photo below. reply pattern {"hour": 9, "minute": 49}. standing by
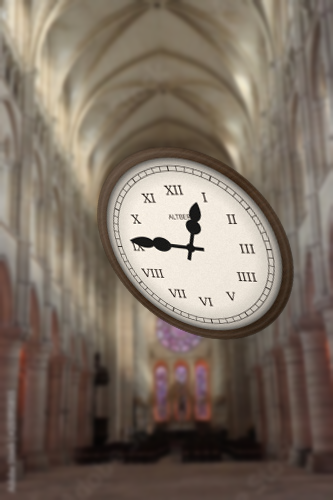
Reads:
{"hour": 12, "minute": 46}
